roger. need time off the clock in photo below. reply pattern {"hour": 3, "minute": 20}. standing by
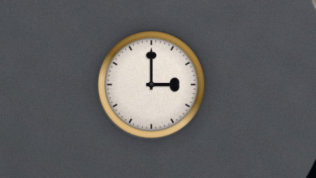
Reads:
{"hour": 3, "minute": 0}
